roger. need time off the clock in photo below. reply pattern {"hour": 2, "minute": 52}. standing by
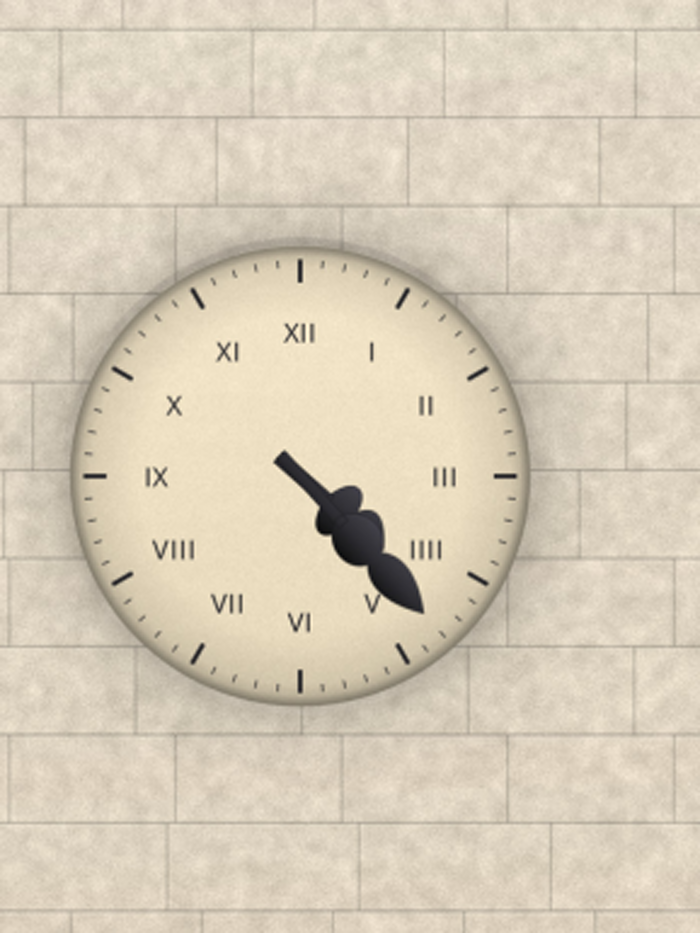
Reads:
{"hour": 4, "minute": 23}
